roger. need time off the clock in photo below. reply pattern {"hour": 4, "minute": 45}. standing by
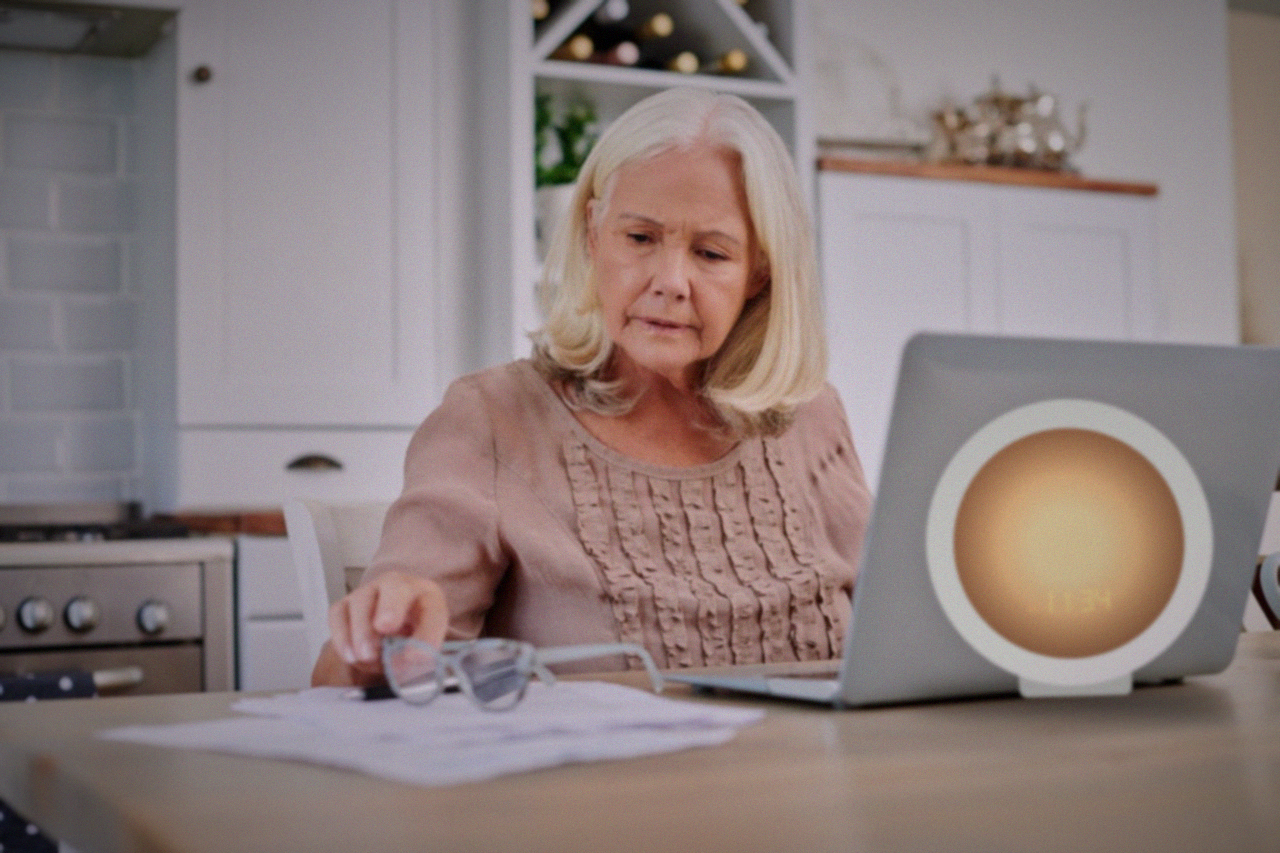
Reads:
{"hour": 11, "minute": 34}
